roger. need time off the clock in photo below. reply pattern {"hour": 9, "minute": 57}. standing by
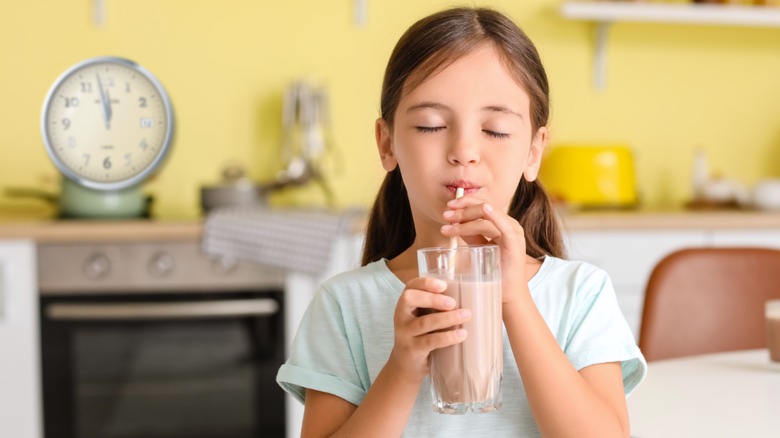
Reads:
{"hour": 11, "minute": 58}
